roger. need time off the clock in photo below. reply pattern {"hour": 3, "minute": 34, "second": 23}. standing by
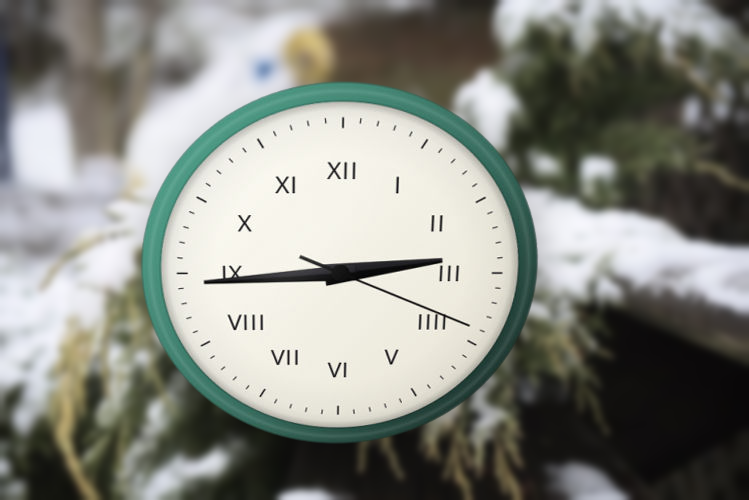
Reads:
{"hour": 2, "minute": 44, "second": 19}
